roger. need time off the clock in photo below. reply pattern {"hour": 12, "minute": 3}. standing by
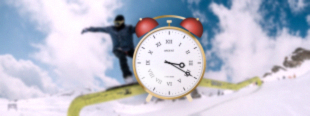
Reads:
{"hour": 3, "minute": 20}
